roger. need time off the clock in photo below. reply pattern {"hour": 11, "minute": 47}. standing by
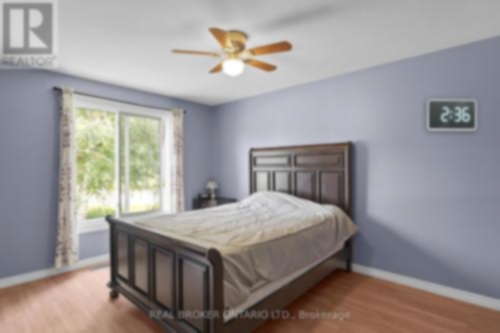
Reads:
{"hour": 2, "minute": 36}
